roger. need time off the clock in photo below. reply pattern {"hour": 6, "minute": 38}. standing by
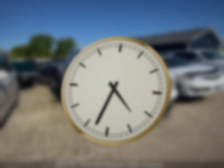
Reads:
{"hour": 4, "minute": 33}
